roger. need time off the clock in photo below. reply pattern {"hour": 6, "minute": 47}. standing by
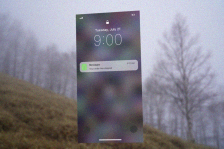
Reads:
{"hour": 9, "minute": 0}
